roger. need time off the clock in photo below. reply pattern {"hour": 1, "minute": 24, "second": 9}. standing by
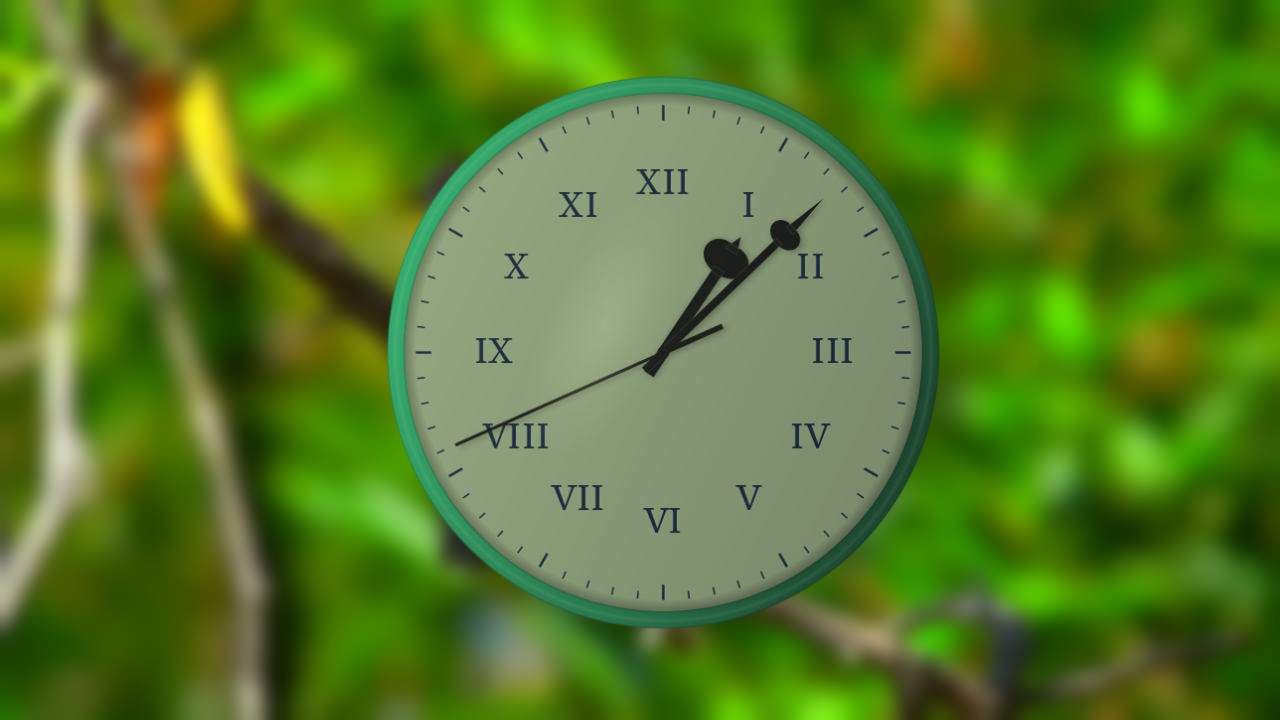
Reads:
{"hour": 1, "minute": 7, "second": 41}
